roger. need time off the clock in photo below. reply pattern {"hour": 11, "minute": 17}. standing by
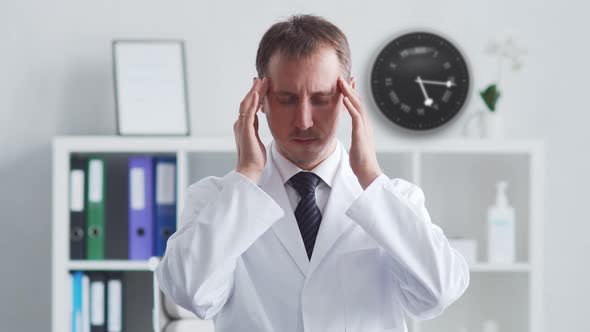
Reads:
{"hour": 5, "minute": 16}
